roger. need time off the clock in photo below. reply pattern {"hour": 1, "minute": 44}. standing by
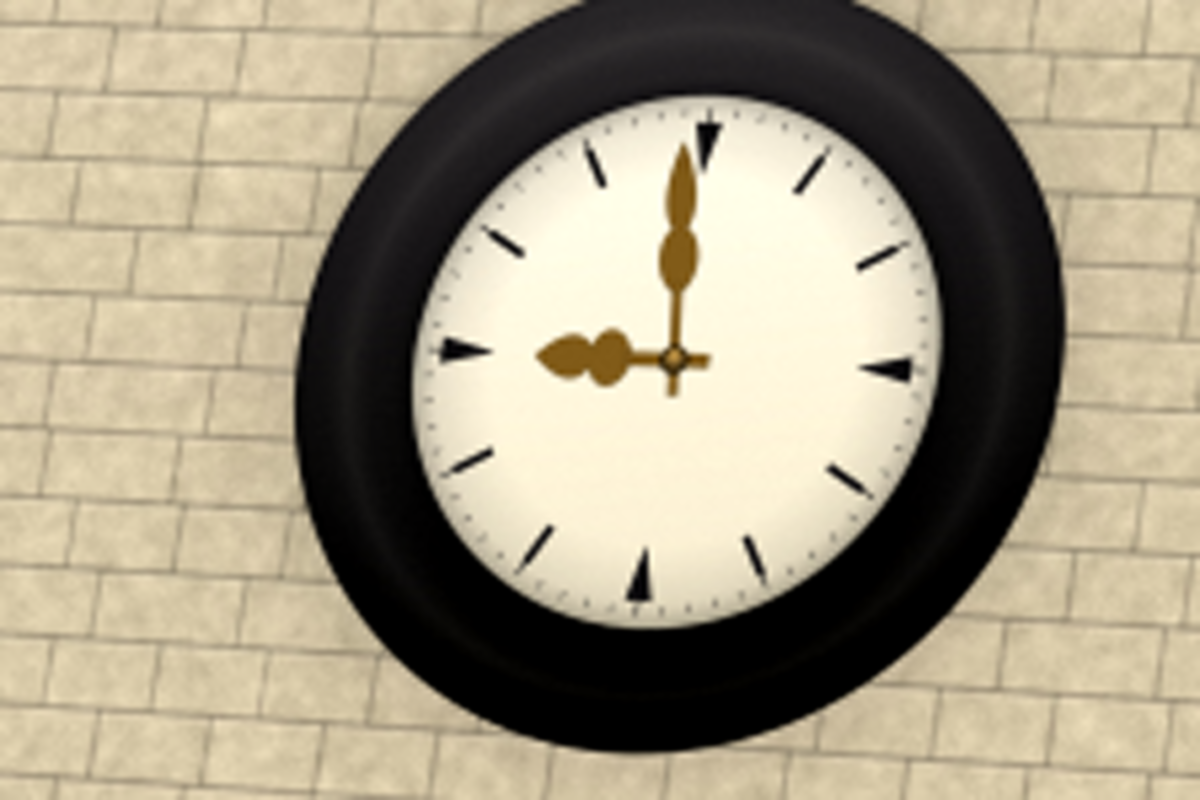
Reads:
{"hour": 8, "minute": 59}
